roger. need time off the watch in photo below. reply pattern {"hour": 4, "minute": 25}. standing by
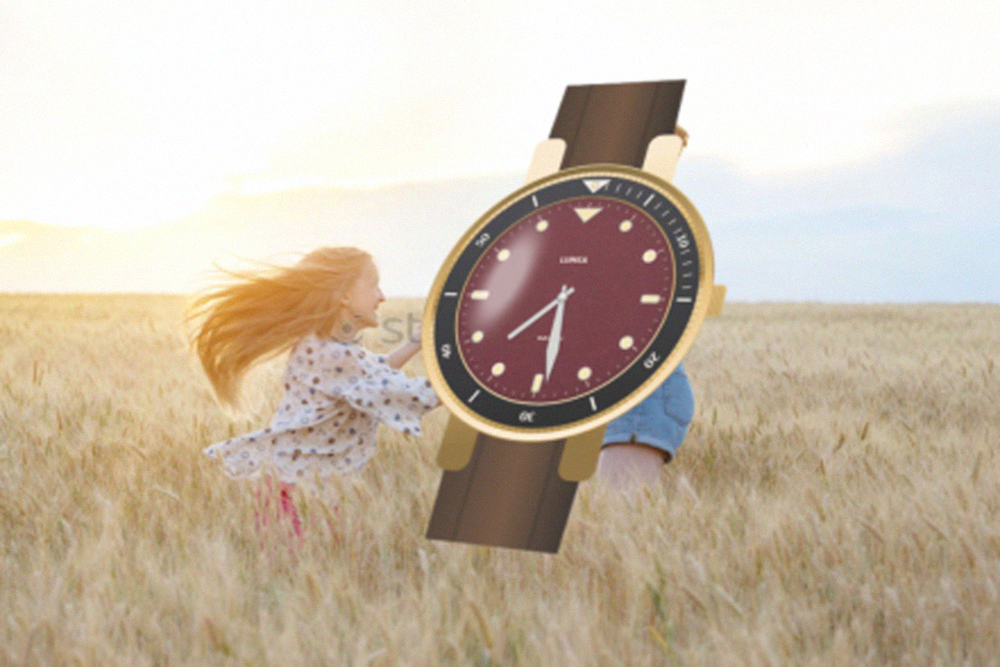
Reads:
{"hour": 7, "minute": 29}
